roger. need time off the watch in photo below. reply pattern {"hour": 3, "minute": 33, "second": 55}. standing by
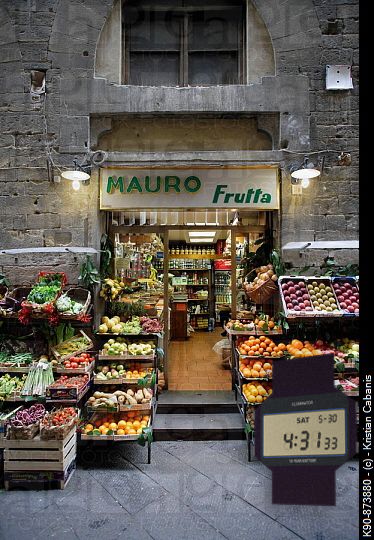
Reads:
{"hour": 4, "minute": 31, "second": 33}
